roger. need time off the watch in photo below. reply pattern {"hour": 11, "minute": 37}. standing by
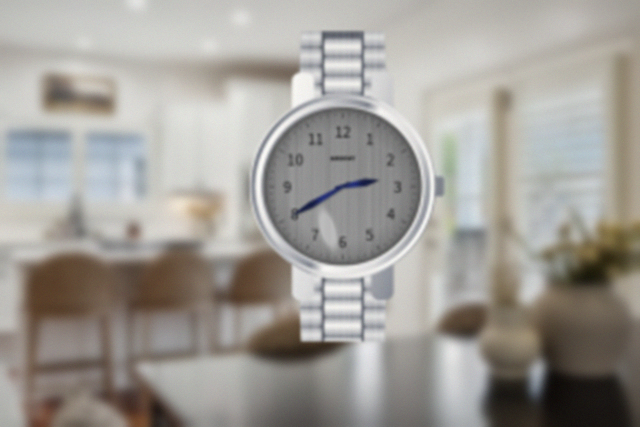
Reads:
{"hour": 2, "minute": 40}
